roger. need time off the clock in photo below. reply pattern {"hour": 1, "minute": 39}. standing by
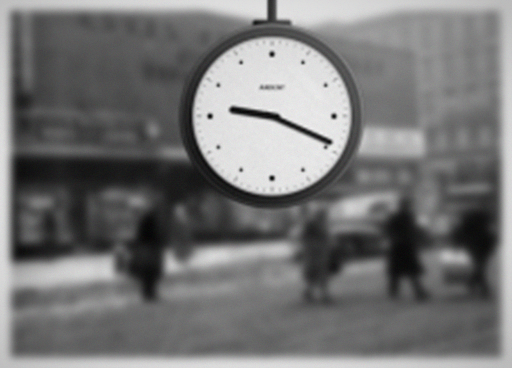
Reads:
{"hour": 9, "minute": 19}
